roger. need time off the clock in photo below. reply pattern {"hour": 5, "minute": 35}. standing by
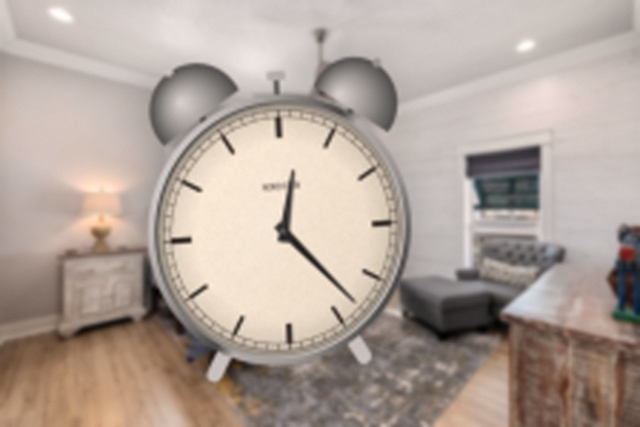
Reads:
{"hour": 12, "minute": 23}
